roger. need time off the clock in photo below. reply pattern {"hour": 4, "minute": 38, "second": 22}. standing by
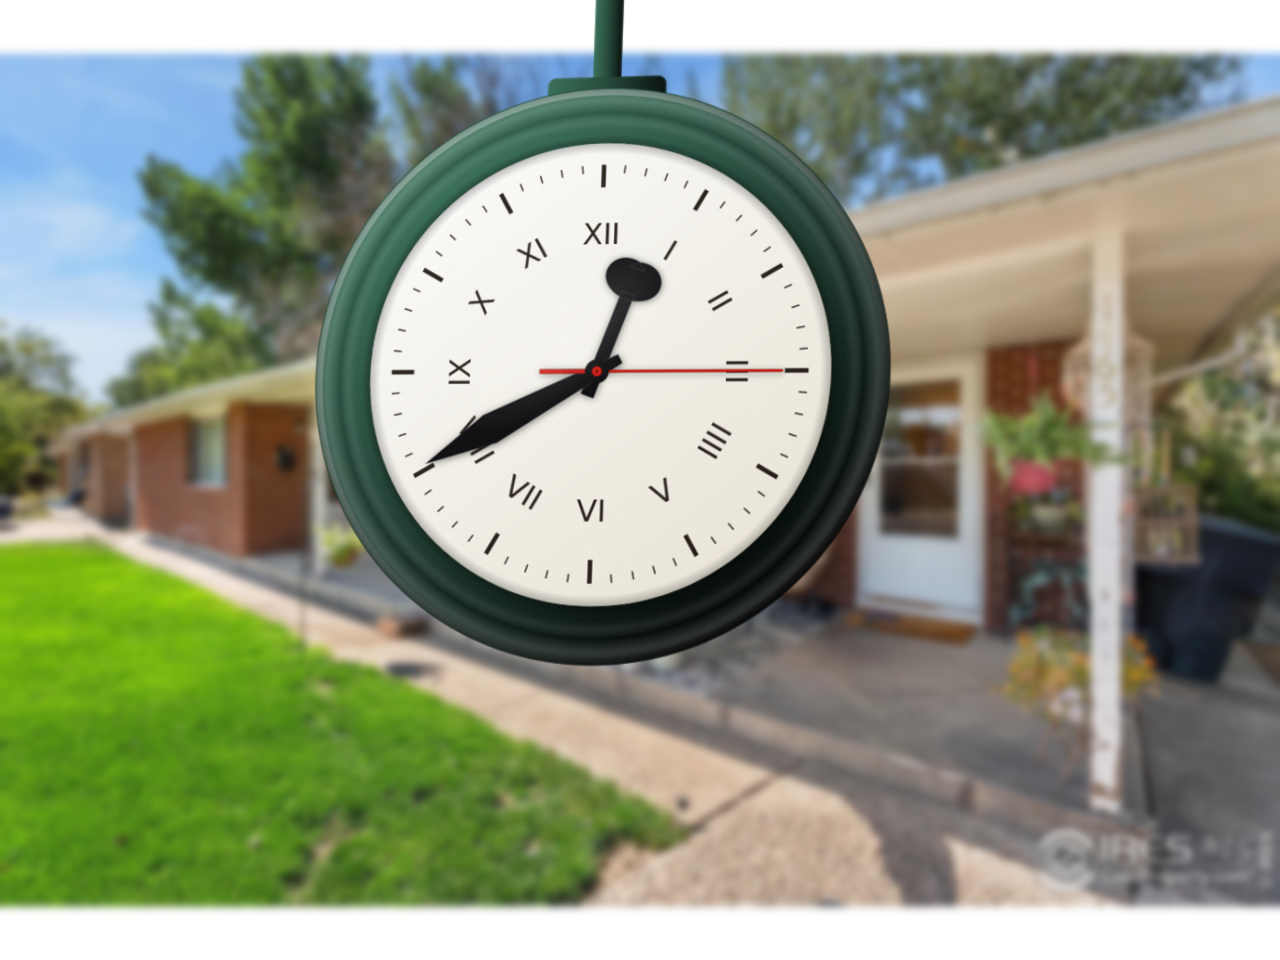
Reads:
{"hour": 12, "minute": 40, "second": 15}
